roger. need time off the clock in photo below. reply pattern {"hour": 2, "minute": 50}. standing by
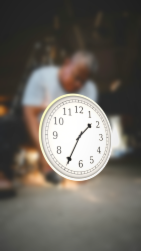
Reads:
{"hour": 1, "minute": 35}
